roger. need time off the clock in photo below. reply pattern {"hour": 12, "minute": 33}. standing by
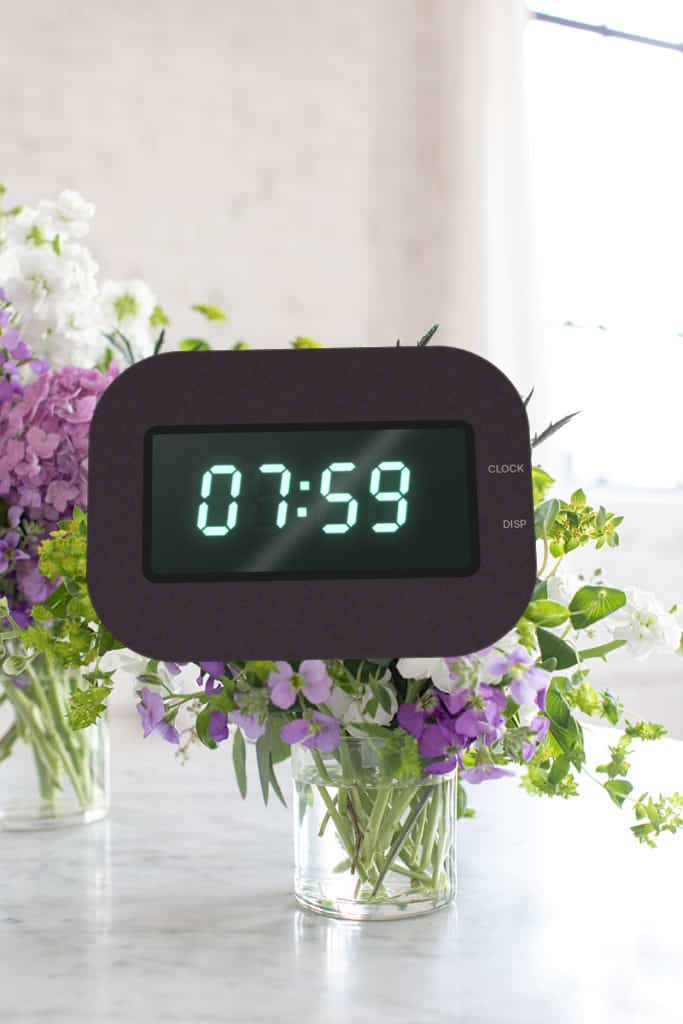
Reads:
{"hour": 7, "minute": 59}
